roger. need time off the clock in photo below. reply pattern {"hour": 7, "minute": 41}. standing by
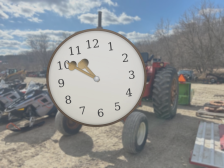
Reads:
{"hour": 10, "minute": 51}
